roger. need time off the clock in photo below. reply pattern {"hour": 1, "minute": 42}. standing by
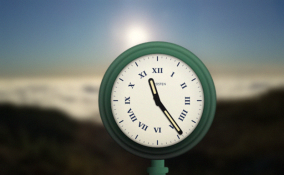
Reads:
{"hour": 11, "minute": 24}
